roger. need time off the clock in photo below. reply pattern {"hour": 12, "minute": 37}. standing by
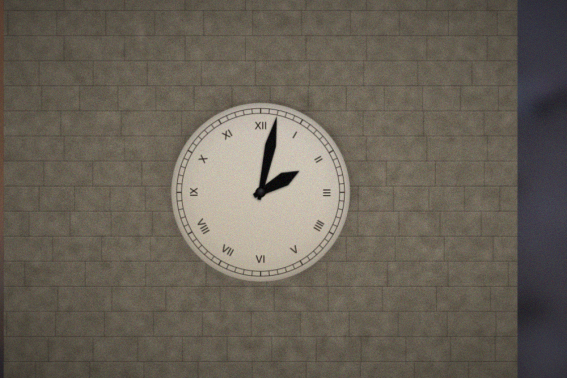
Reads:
{"hour": 2, "minute": 2}
